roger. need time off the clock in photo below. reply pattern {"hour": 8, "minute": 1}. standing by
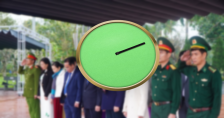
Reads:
{"hour": 2, "minute": 11}
